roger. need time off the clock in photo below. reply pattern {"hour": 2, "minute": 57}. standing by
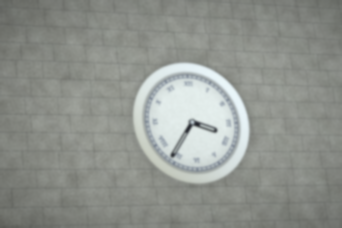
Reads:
{"hour": 3, "minute": 36}
